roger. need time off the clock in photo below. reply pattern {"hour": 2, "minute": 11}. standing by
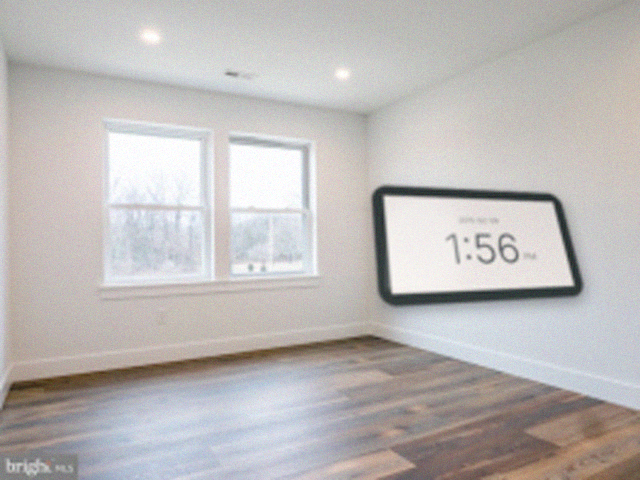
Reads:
{"hour": 1, "minute": 56}
